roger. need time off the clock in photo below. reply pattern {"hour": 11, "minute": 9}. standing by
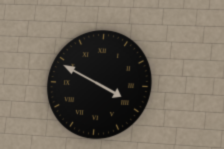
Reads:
{"hour": 3, "minute": 49}
